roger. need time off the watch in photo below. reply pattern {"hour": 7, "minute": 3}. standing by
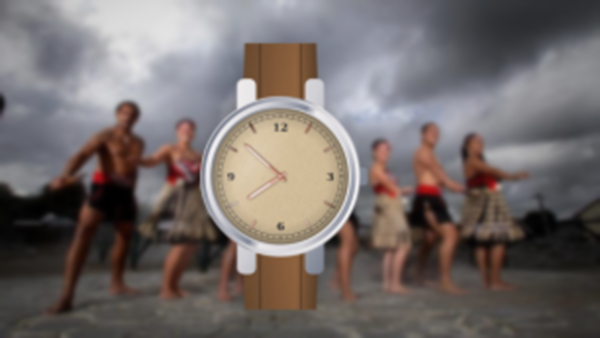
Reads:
{"hour": 7, "minute": 52}
